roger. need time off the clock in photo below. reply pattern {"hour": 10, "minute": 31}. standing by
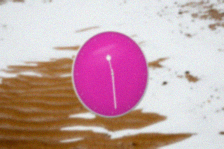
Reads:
{"hour": 11, "minute": 29}
